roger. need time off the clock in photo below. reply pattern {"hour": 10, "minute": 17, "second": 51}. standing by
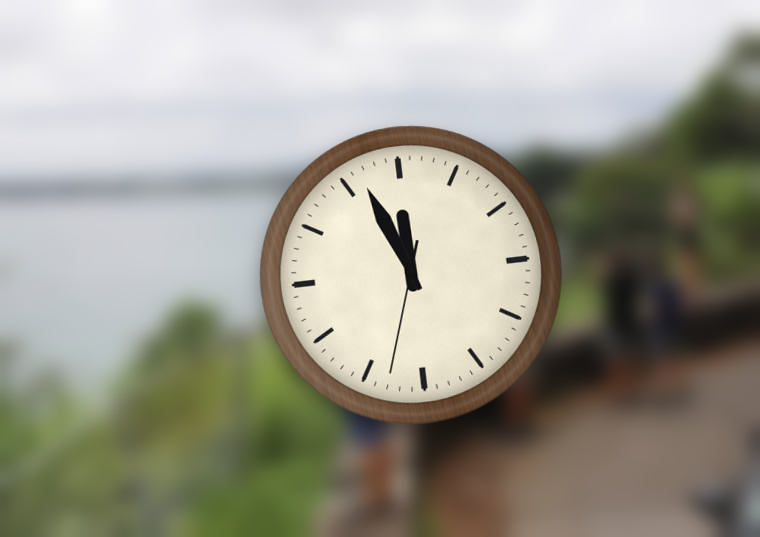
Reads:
{"hour": 11, "minute": 56, "second": 33}
